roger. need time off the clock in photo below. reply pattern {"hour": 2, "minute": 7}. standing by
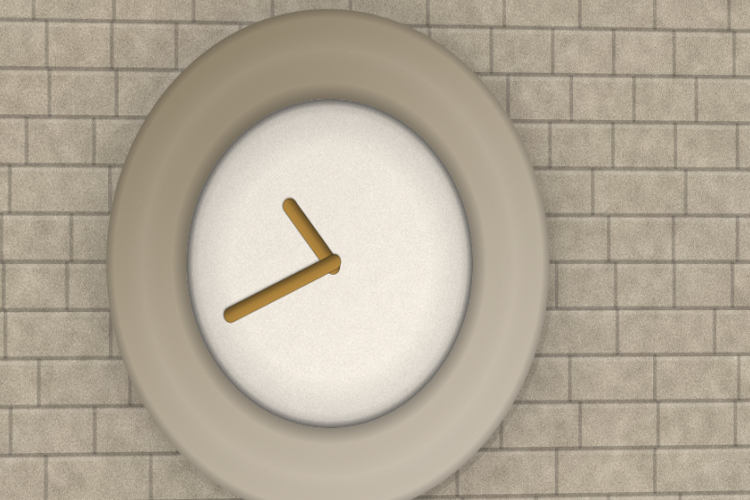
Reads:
{"hour": 10, "minute": 41}
